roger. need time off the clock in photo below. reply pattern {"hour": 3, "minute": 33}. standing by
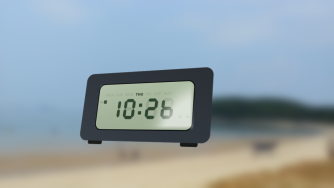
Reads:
{"hour": 10, "minute": 26}
